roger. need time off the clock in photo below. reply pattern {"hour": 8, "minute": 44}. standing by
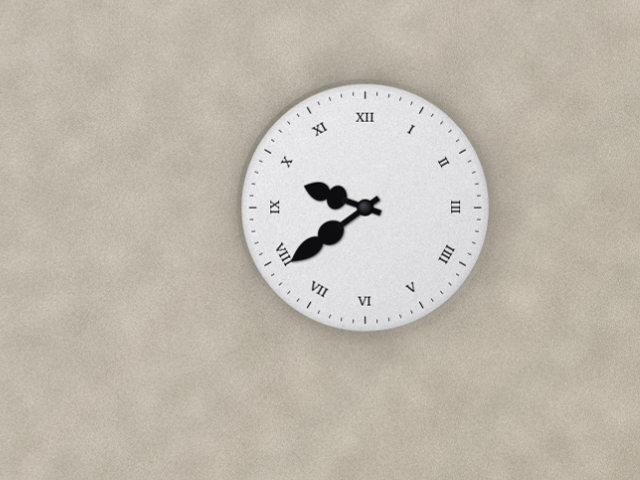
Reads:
{"hour": 9, "minute": 39}
